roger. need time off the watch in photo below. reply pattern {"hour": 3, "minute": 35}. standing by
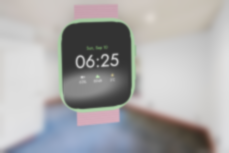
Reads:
{"hour": 6, "minute": 25}
